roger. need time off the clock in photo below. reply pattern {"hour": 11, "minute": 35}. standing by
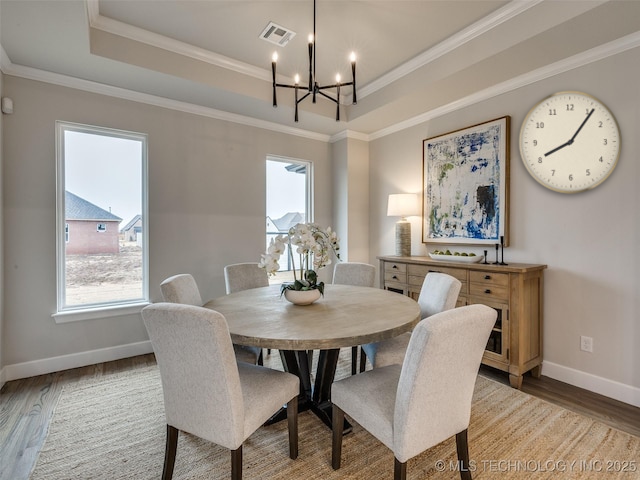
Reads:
{"hour": 8, "minute": 6}
